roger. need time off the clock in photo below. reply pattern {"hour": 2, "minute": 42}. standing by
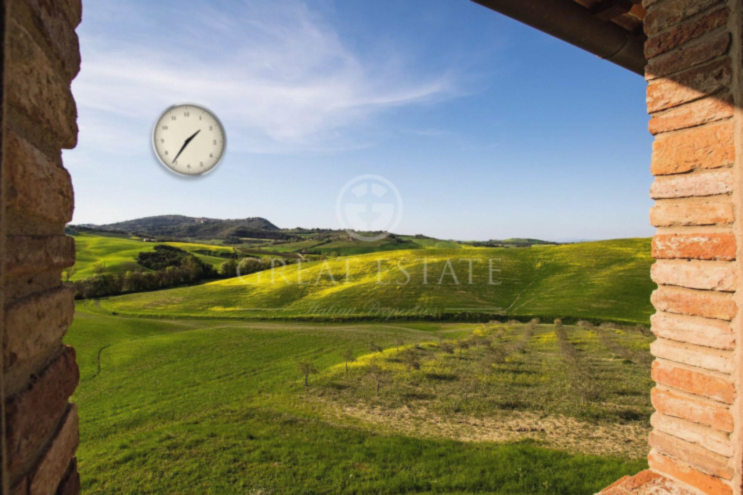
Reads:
{"hour": 1, "minute": 36}
